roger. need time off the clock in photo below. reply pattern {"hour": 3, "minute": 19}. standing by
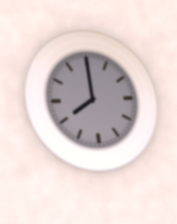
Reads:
{"hour": 8, "minute": 0}
